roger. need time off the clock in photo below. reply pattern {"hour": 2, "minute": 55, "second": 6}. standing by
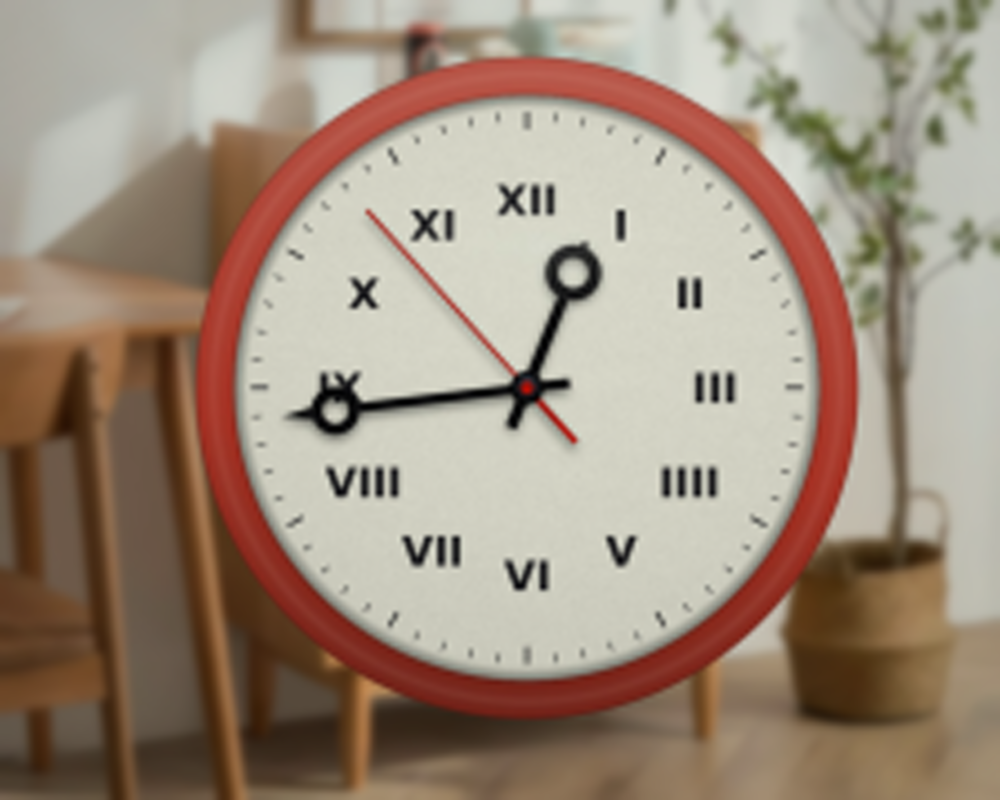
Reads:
{"hour": 12, "minute": 43, "second": 53}
